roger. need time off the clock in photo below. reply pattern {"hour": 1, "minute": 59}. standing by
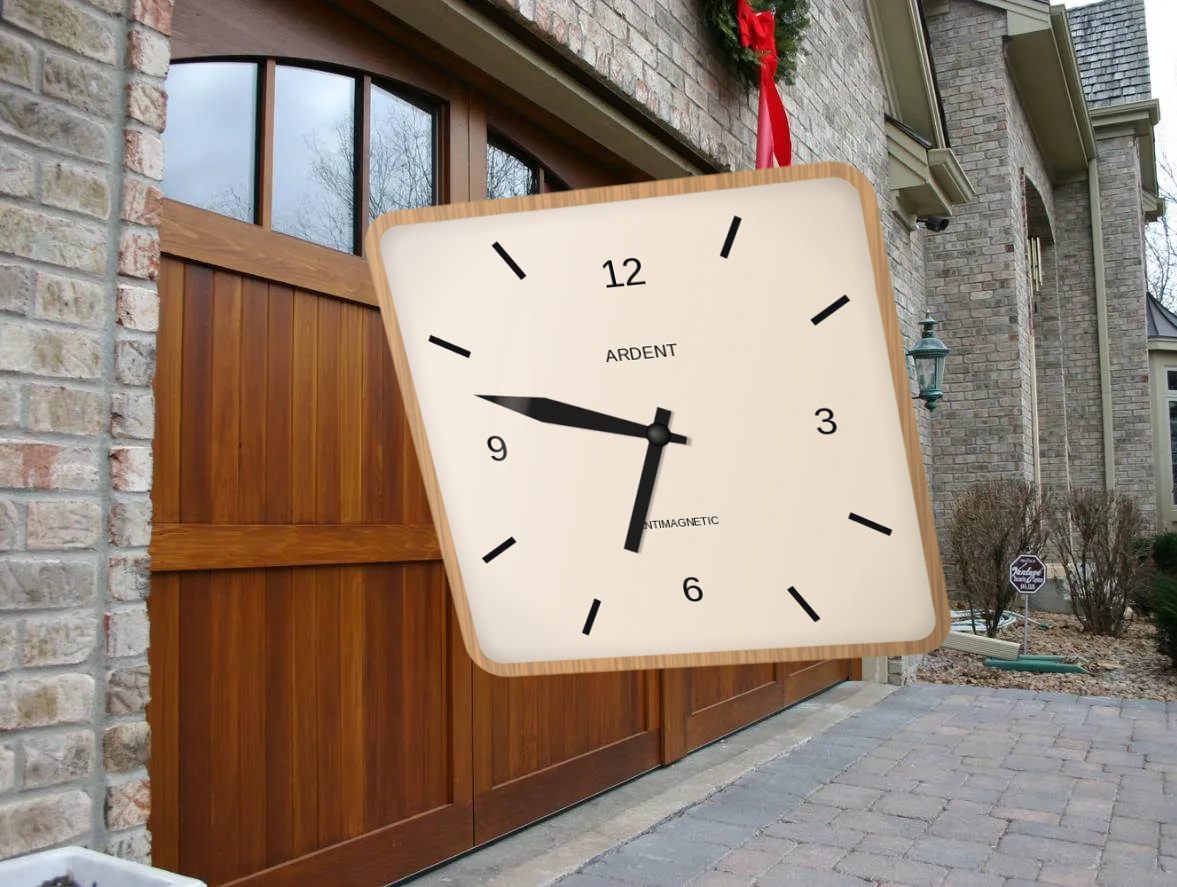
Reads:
{"hour": 6, "minute": 48}
